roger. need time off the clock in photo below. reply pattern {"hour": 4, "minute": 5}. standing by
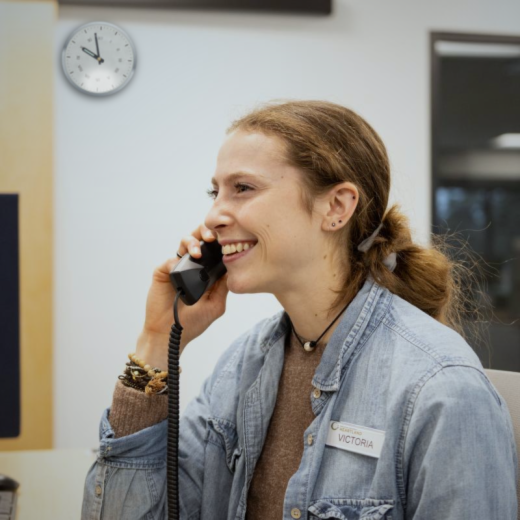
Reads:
{"hour": 9, "minute": 58}
